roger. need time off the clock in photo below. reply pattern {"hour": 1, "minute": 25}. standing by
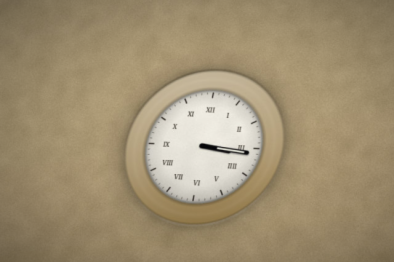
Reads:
{"hour": 3, "minute": 16}
